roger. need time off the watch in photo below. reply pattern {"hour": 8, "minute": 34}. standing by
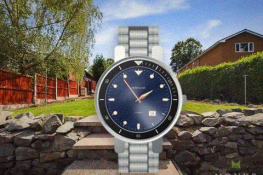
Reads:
{"hour": 1, "minute": 54}
